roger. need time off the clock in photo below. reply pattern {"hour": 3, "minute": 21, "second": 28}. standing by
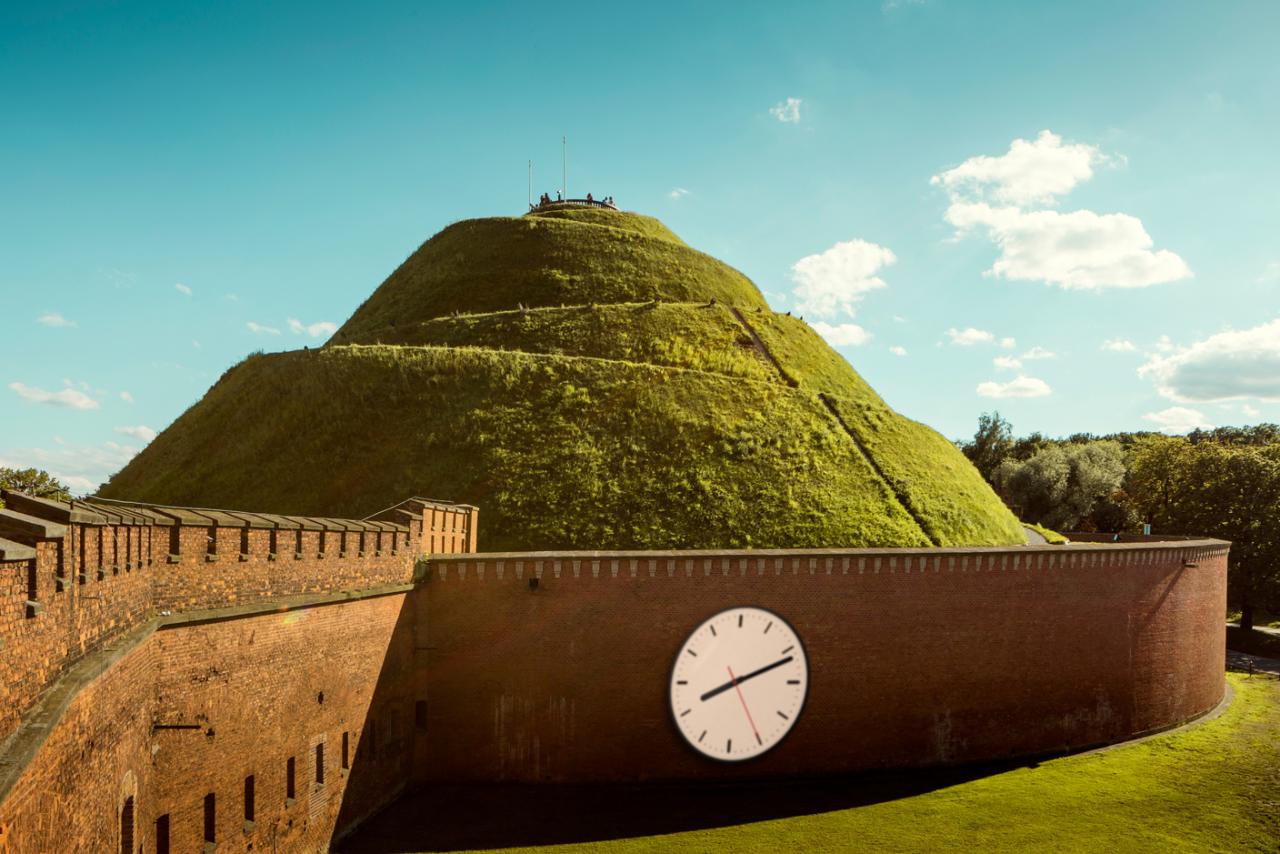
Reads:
{"hour": 8, "minute": 11, "second": 25}
